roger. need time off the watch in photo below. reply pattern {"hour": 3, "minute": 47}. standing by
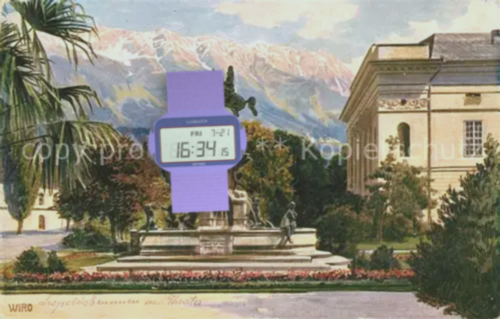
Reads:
{"hour": 16, "minute": 34}
